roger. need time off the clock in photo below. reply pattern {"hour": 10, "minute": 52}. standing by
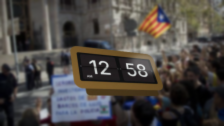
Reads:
{"hour": 12, "minute": 58}
